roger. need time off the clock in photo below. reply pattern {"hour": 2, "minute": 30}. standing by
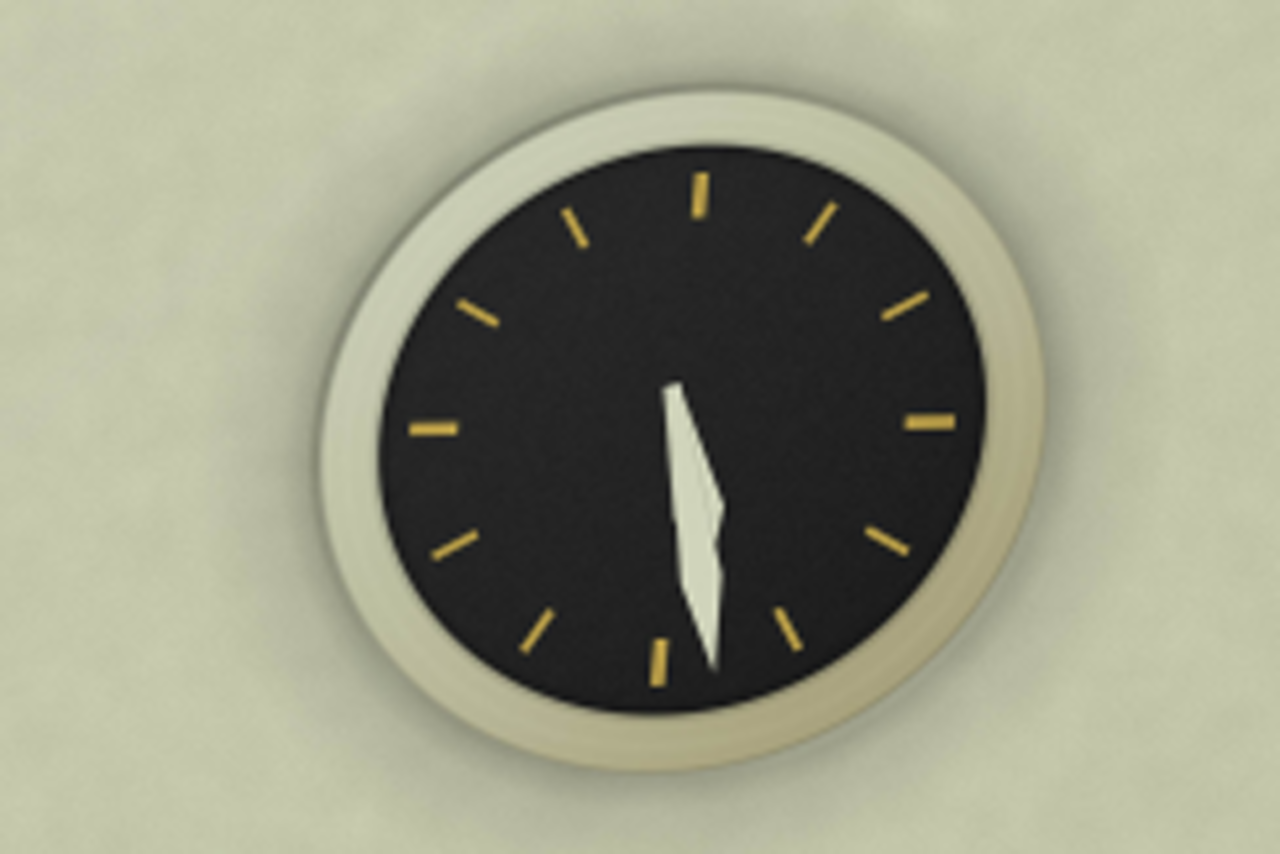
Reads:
{"hour": 5, "minute": 28}
